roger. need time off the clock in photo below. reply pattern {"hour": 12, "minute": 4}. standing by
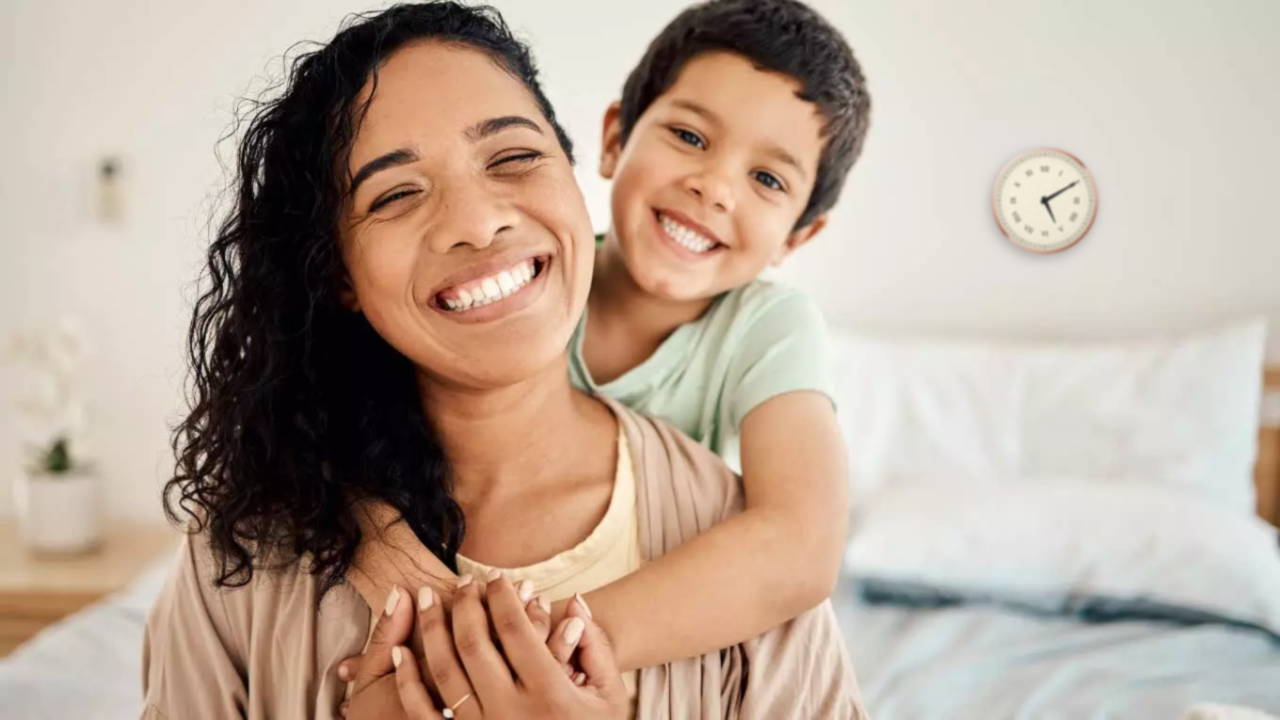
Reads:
{"hour": 5, "minute": 10}
